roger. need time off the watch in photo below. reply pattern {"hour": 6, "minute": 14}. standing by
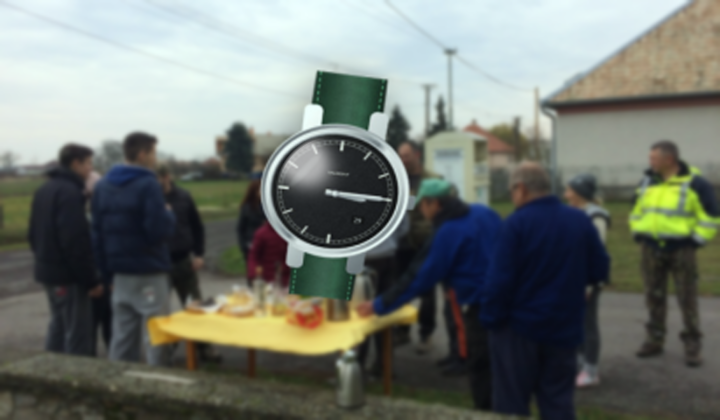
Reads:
{"hour": 3, "minute": 15}
